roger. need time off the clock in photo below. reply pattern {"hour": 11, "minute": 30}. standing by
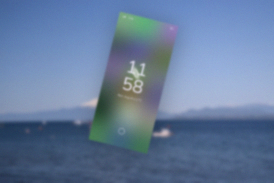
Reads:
{"hour": 11, "minute": 58}
